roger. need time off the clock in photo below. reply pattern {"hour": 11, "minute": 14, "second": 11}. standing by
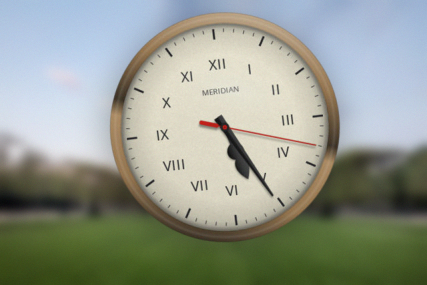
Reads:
{"hour": 5, "minute": 25, "second": 18}
